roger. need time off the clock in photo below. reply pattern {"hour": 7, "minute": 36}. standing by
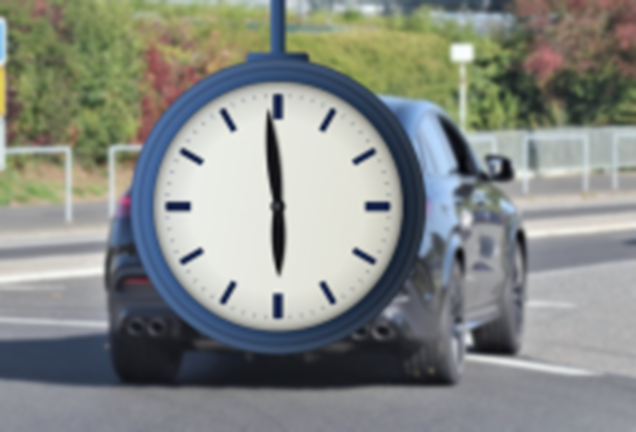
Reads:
{"hour": 5, "minute": 59}
